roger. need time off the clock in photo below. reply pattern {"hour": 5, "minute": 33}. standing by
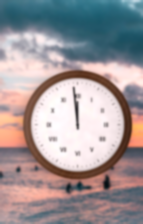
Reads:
{"hour": 11, "minute": 59}
